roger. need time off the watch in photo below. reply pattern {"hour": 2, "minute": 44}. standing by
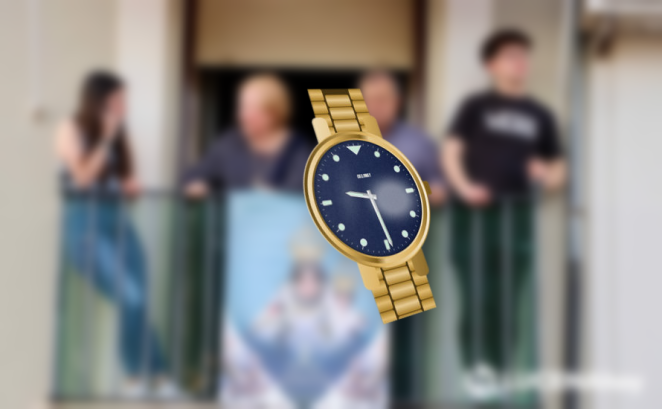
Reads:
{"hour": 9, "minute": 29}
